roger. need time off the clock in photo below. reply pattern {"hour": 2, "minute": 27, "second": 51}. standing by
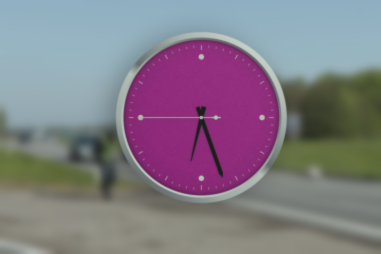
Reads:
{"hour": 6, "minute": 26, "second": 45}
